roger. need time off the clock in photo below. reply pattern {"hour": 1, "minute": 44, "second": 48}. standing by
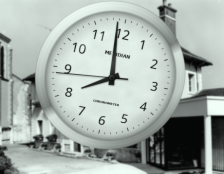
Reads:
{"hour": 7, "minute": 58, "second": 44}
